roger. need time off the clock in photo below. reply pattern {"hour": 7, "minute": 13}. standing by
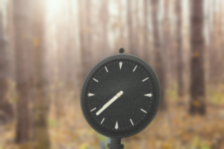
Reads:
{"hour": 7, "minute": 38}
